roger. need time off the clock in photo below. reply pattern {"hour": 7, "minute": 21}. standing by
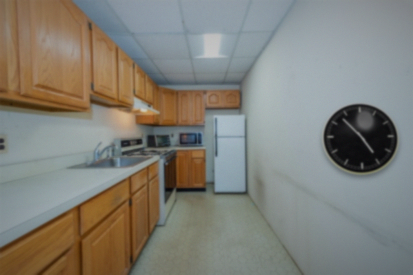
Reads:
{"hour": 4, "minute": 53}
